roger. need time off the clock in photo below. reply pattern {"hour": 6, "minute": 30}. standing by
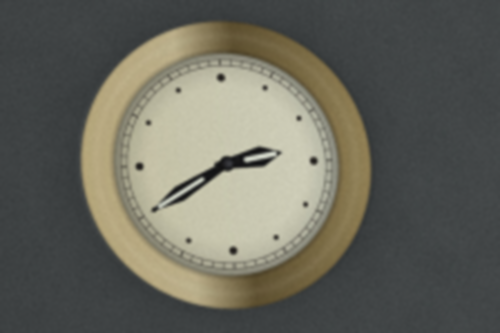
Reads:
{"hour": 2, "minute": 40}
